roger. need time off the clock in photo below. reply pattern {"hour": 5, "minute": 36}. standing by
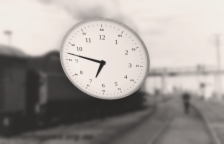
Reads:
{"hour": 6, "minute": 47}
